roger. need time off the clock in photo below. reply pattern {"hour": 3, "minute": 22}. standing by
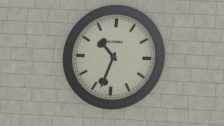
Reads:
{"hour": 10, "minute": 33}
